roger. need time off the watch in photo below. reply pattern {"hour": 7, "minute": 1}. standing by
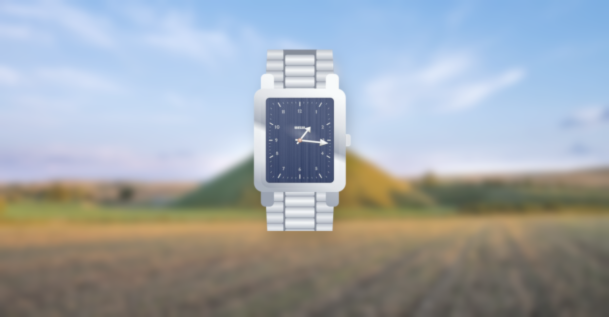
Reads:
{"hour": 1, "minute": 16}
